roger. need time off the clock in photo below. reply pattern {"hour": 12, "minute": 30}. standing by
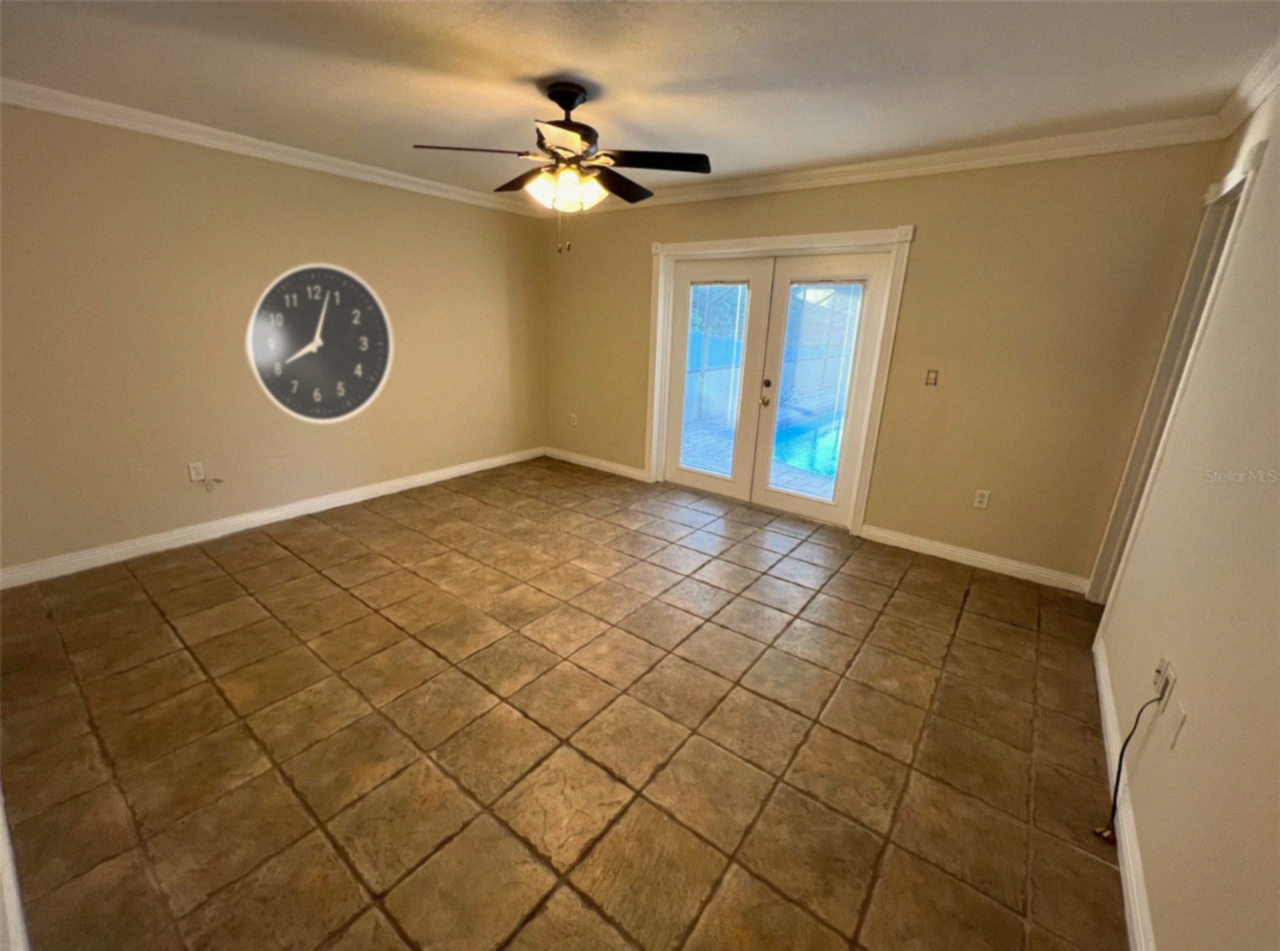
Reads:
{"hour": 8, "minute": 3}
